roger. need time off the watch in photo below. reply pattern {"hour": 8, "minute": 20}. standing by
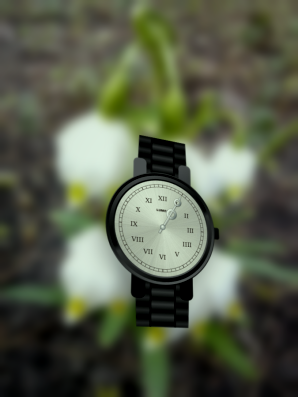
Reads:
{"hour": 1, "minute": 5}
